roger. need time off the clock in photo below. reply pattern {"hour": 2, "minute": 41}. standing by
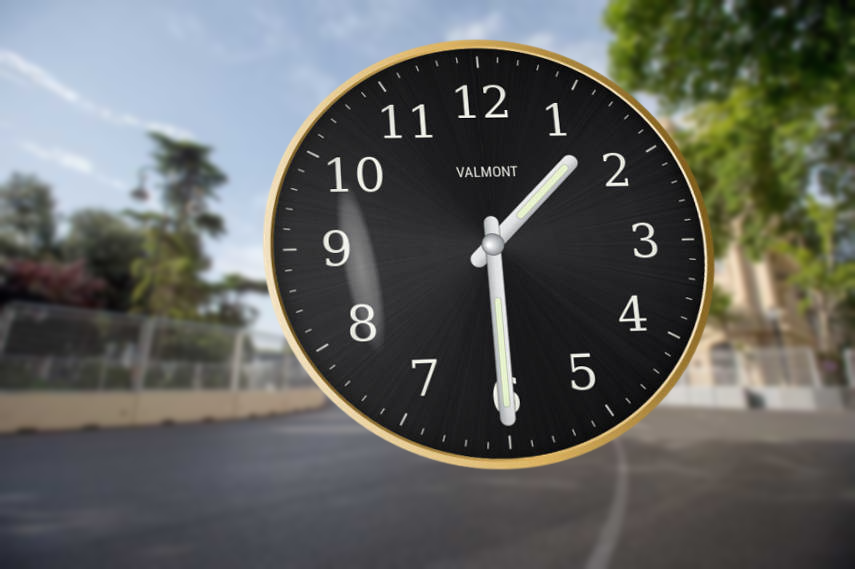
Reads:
{"hour": 1, "minute": 30}
